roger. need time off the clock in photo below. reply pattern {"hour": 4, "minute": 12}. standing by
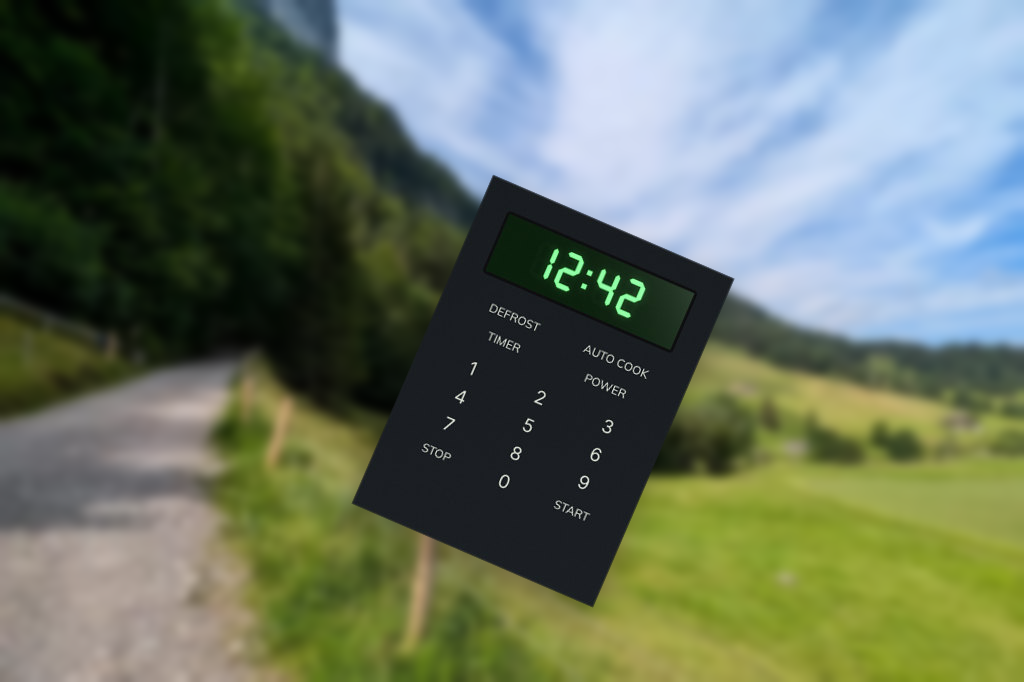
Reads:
{"hour": 12, "minute": 42}
